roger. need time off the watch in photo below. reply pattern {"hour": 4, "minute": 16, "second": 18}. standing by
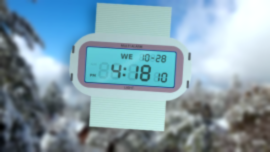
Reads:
{"hour": 4, "minute": 18, "second": 10}
